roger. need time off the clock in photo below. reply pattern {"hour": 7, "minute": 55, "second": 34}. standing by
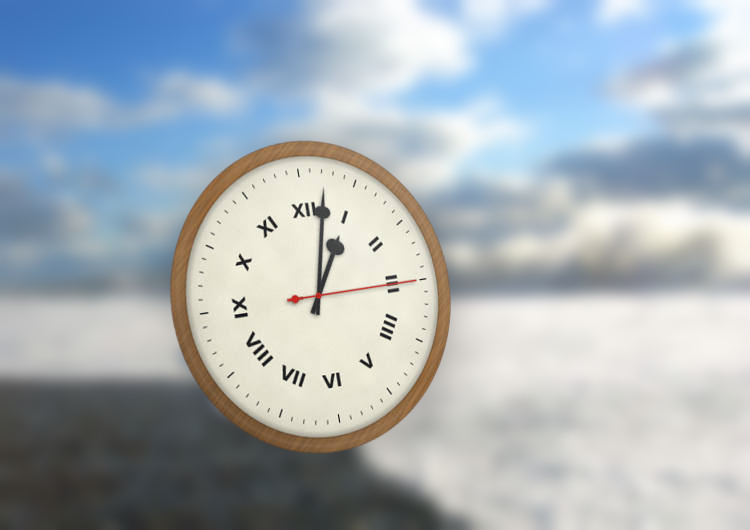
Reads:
{"hour": 1, "minute": 2, "second": 15}
